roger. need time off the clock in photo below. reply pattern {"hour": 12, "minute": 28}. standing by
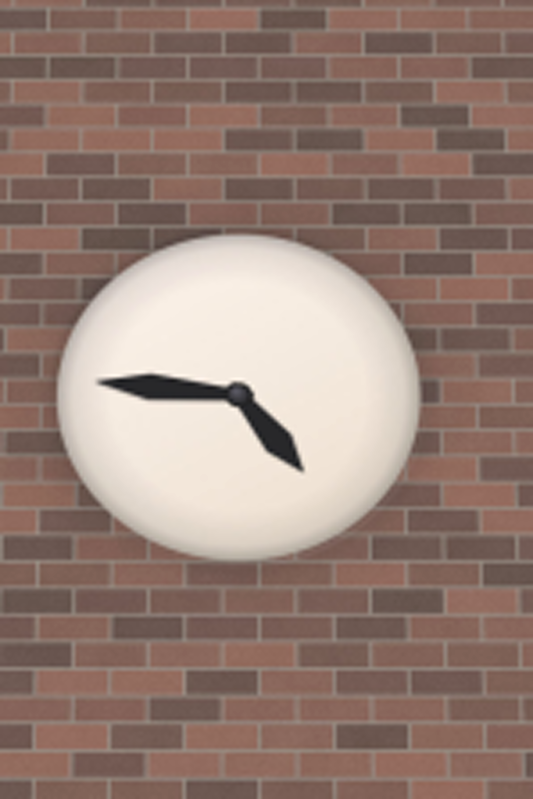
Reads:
{"hour": 4, "minute": 46}
